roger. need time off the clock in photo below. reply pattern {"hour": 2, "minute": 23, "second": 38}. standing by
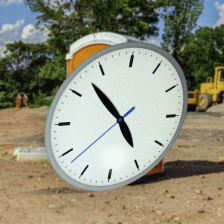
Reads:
{"hour": 4, "minute": 52, "second": 38}
